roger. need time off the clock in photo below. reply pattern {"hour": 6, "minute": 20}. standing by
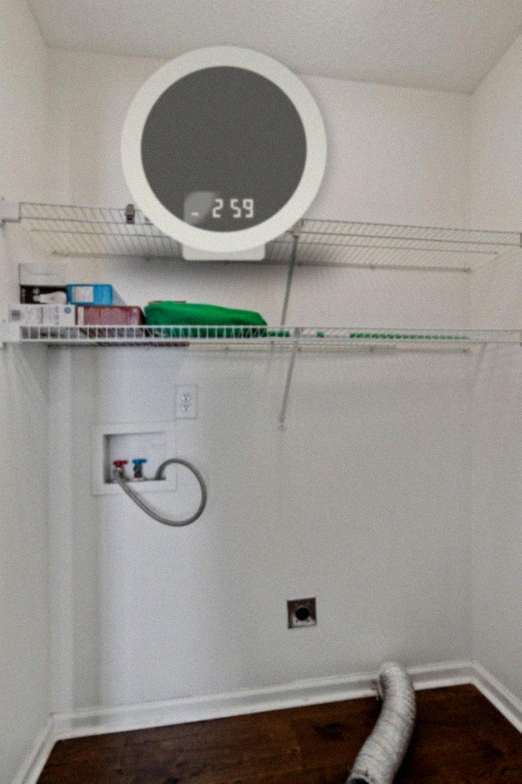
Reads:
{"hour": 2, "minute": 59}
